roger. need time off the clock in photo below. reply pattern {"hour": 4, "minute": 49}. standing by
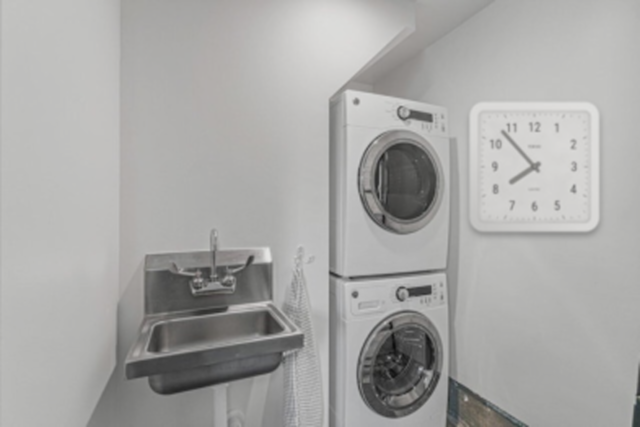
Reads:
{"hour": 7, "minute": 53}
